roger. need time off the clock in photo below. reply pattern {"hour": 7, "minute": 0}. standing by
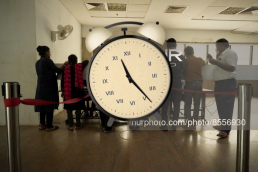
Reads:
{"hour": 11, "minute": 24}
